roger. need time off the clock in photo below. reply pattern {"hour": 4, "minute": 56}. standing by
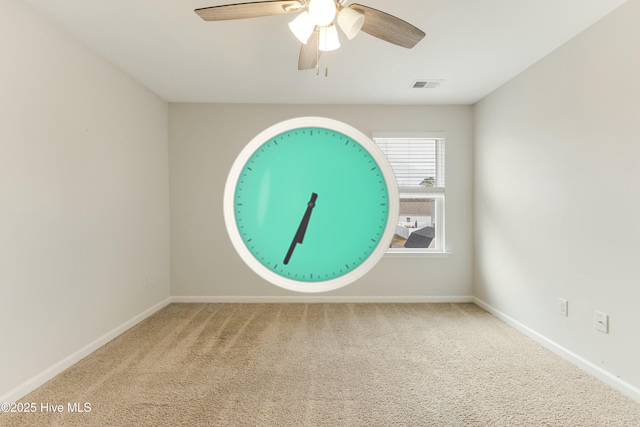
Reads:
{"hour": 6, "minute": 34}
